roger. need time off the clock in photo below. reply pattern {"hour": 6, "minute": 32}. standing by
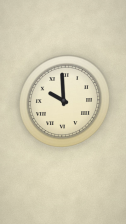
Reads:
{"hour": 9, "minute": 59}
